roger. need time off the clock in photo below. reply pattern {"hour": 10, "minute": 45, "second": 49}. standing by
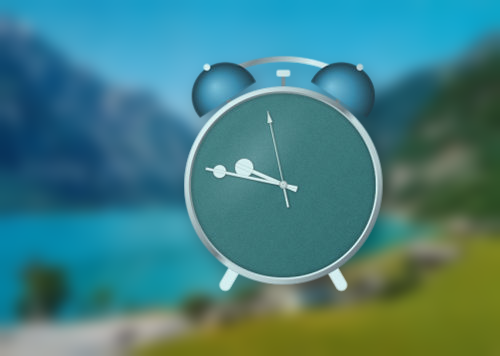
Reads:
{"hour": 9, "minute": 46, "second": 58}
